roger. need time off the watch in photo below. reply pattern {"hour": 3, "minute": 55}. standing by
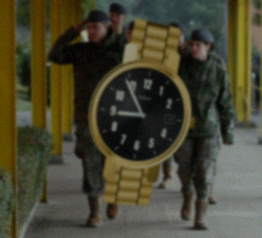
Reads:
{"hour": 8, "minute": 54}
